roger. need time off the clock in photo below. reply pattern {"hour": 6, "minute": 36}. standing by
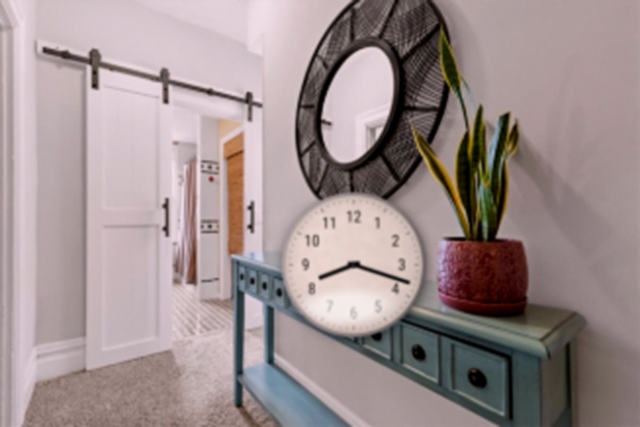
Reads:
{"hour": 8, "minute": 18}
